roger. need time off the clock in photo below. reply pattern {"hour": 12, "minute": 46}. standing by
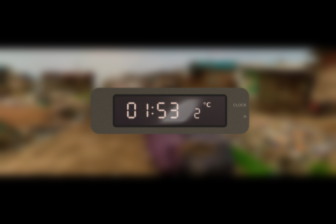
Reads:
{"hour": 1, "minute": 53}
